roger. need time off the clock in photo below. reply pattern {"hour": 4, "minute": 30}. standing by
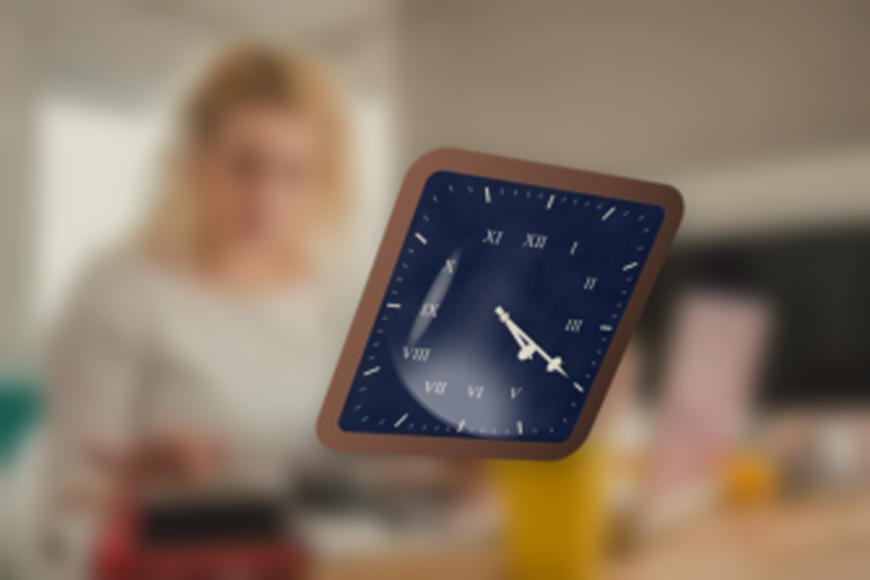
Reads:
{"hour": 4, "minute": 20}
